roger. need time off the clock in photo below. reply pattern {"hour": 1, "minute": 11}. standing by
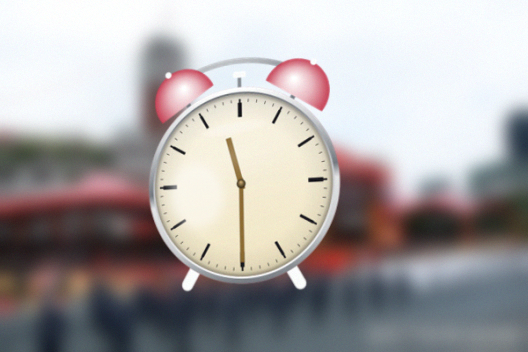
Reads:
{"hour": 11, "minute": 30}
